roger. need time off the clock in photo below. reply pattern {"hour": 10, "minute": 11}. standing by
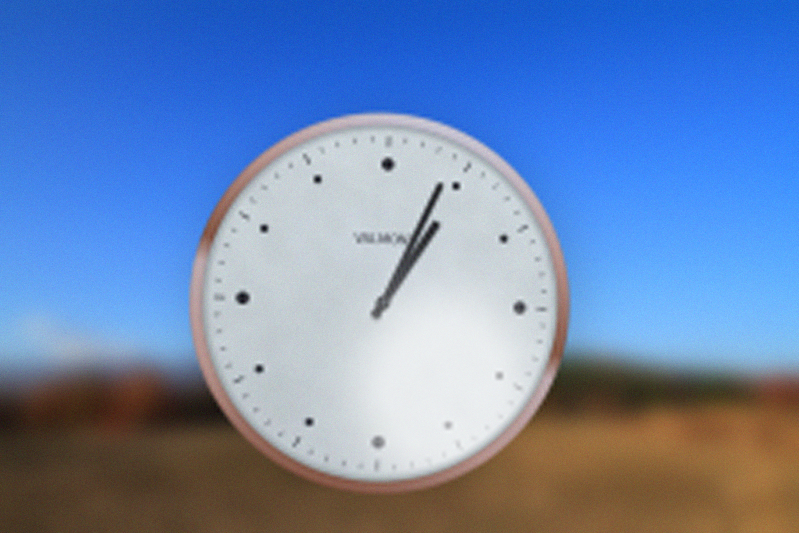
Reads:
{"hour": 1, "minute": 4}
